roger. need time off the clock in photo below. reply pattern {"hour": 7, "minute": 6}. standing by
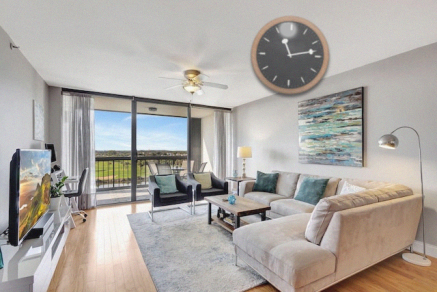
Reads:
{"hour": 11, "minute": 13}
